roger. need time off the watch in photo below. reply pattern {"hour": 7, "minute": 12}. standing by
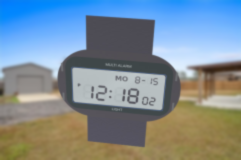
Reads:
{"hour": 12, "minute": 18}
